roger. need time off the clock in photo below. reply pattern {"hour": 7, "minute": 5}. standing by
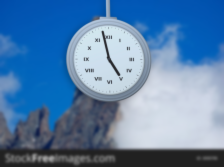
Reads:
{"hour": 4, "minute": 58}
